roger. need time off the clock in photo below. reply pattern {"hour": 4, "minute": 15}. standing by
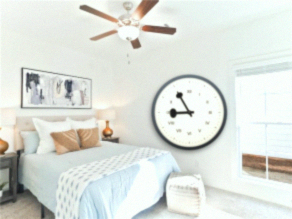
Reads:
{"hour": 8, "minute": 55}
